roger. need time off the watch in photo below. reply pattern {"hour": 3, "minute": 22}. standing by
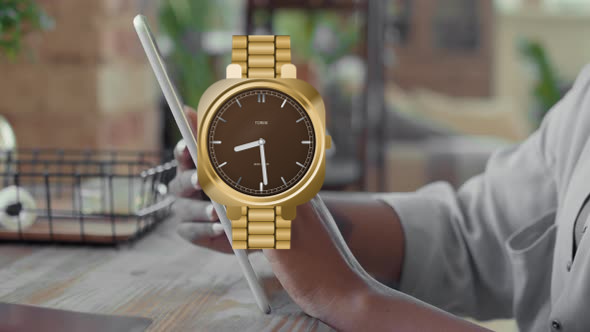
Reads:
{"hour": 8, "minute": 29}
